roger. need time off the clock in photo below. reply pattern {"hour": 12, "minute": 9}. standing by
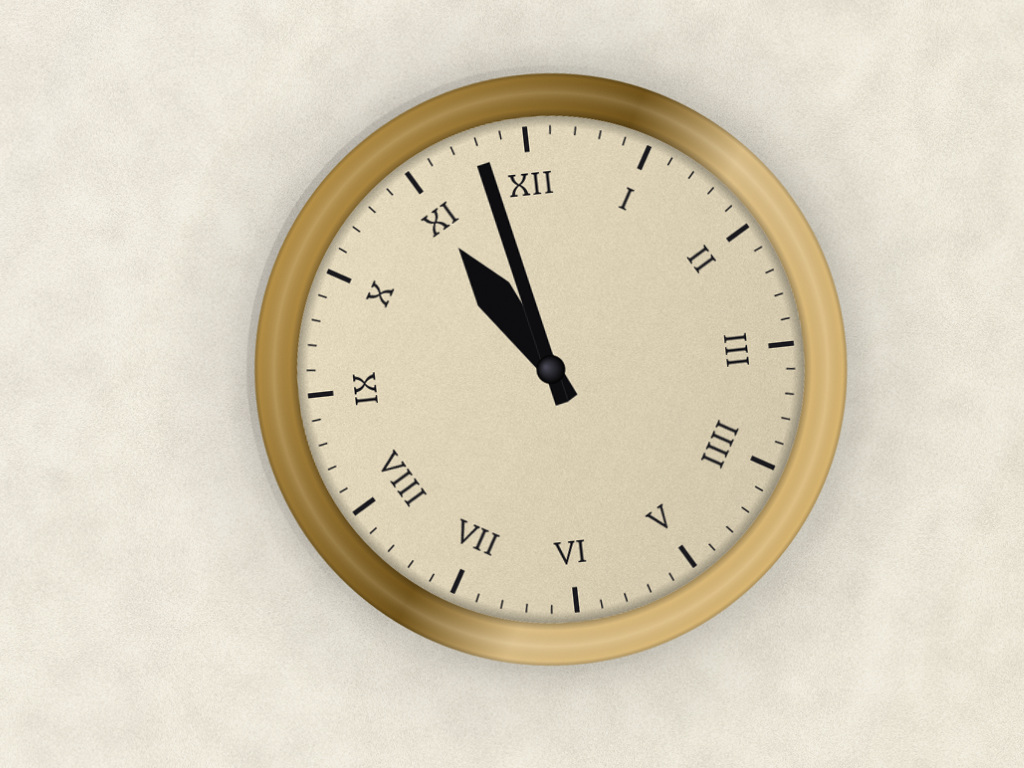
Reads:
{"hour": 10, "minute": 58}
